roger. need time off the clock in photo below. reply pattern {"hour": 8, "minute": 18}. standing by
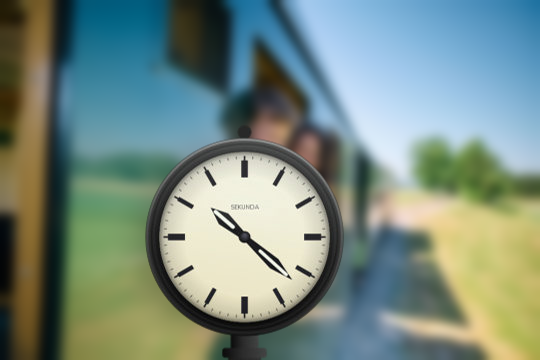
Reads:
{"hour": 10, "minute": 22}
